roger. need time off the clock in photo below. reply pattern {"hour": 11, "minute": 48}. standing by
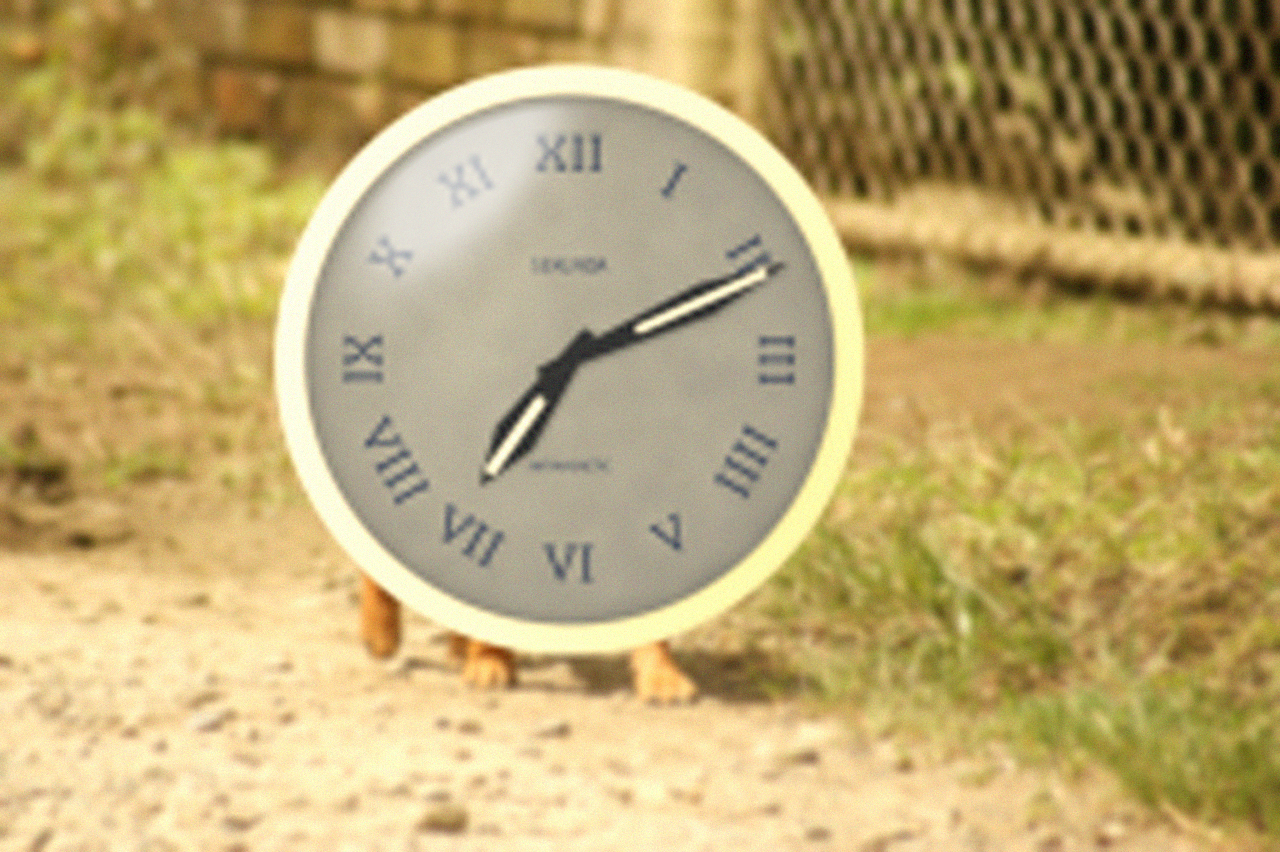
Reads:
{"hour": 7, "minute": 11}
